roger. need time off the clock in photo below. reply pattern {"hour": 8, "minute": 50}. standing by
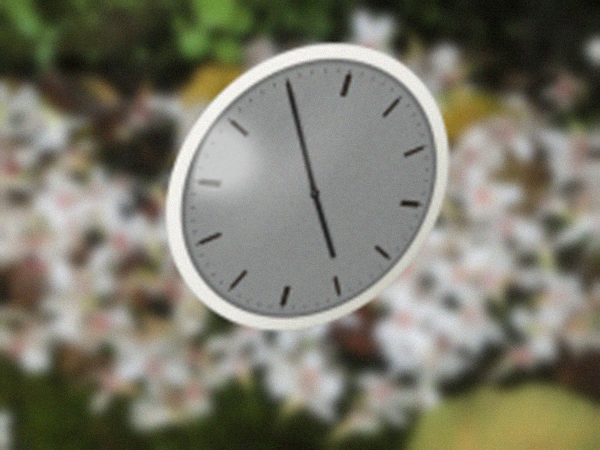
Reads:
{"hour": 4, "minute": 55}
